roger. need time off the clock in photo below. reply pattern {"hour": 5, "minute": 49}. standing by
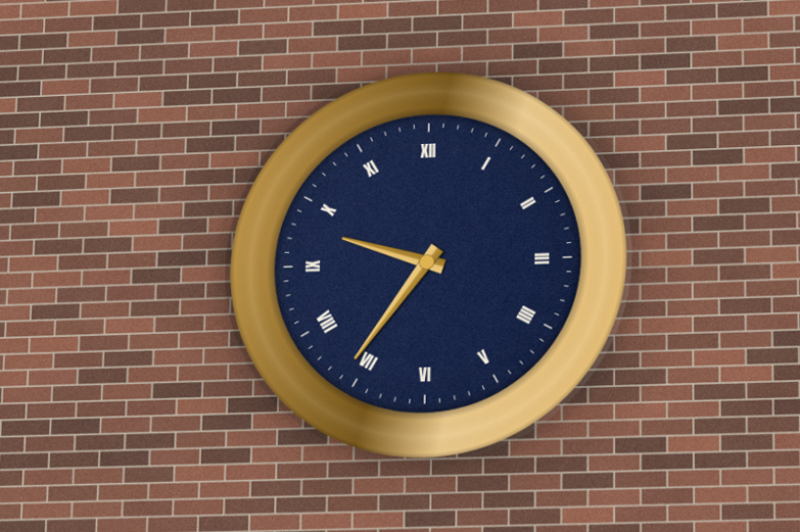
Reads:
{"hour": 9, "minute": 36}
